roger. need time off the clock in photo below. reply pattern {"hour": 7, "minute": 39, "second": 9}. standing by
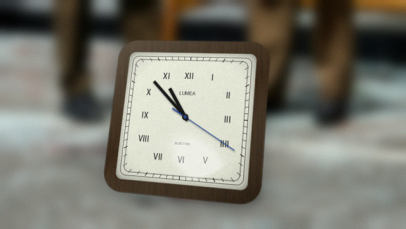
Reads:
{"hour": 10, "minute": 52, "second": 20}
